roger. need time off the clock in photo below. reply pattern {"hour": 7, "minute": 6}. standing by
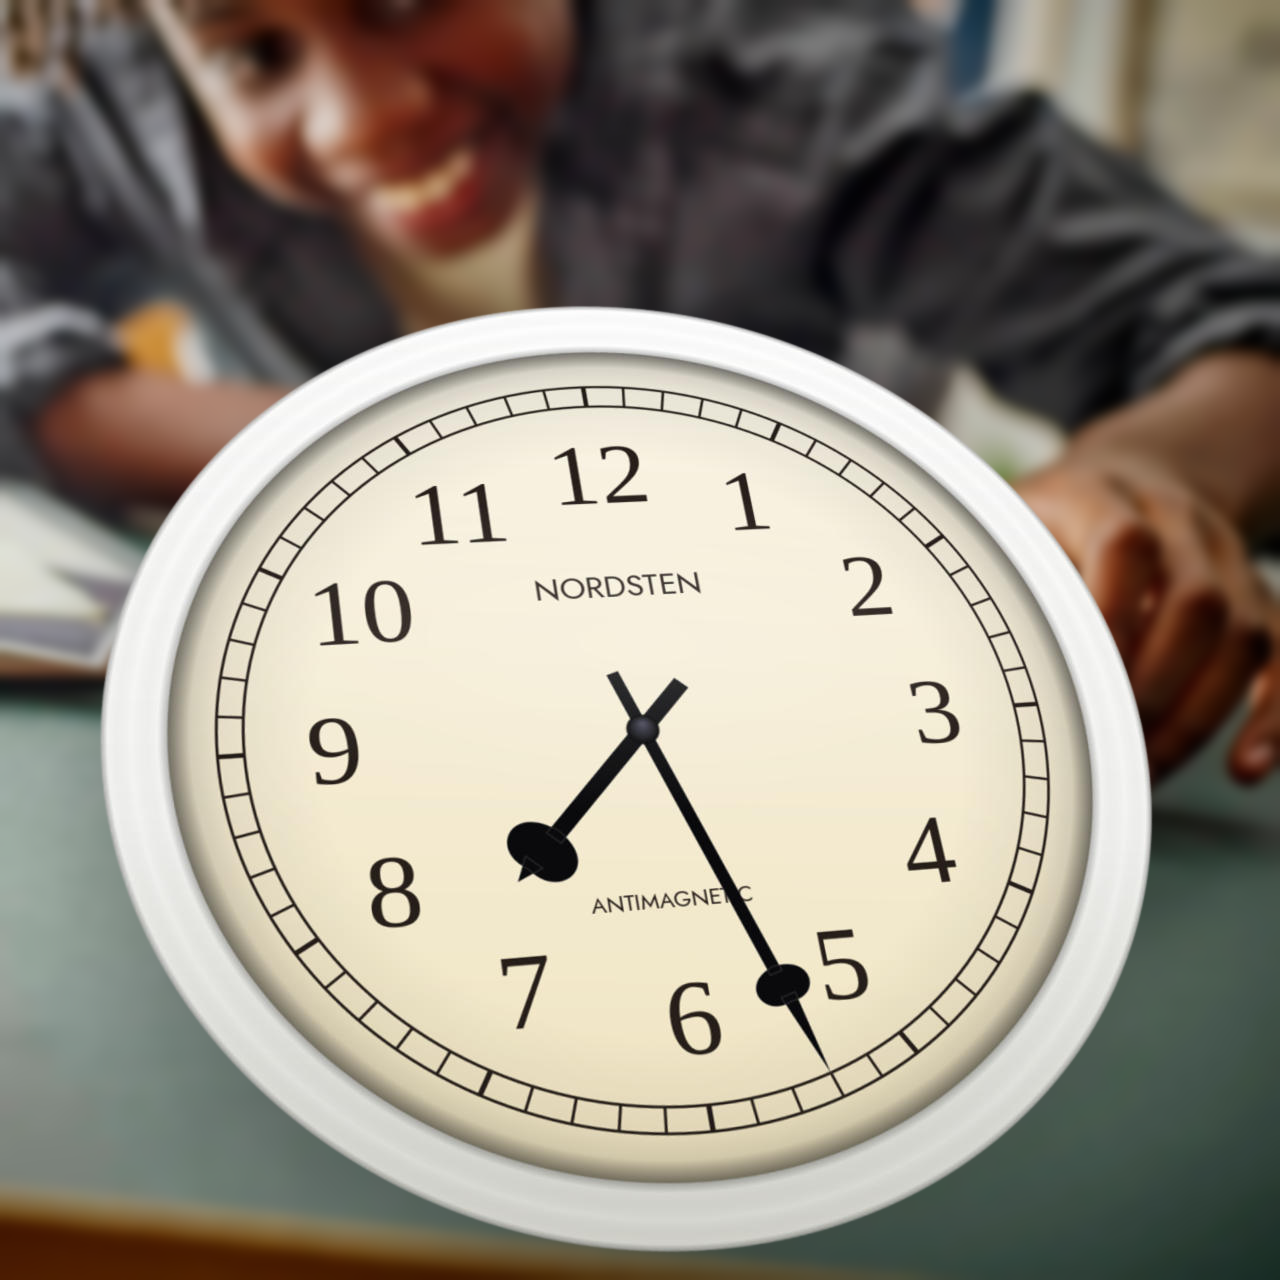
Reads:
{"hour": 7, "minute": 27}
